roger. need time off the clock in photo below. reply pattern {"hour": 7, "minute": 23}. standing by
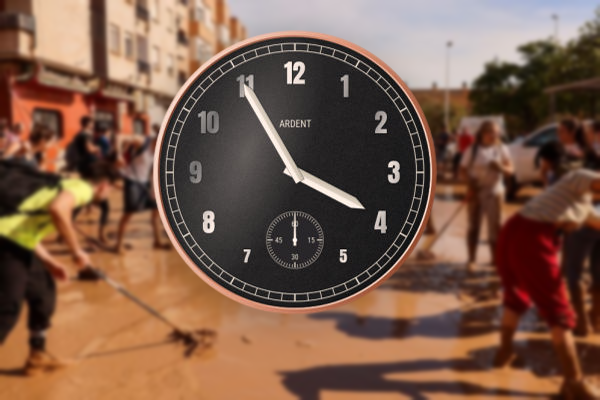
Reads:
{"hour": 3, "minute": 55}
